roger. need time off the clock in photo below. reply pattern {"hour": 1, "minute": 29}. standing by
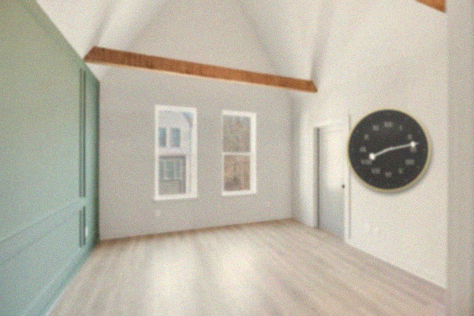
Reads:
{"hour": 8, "minute": 13}
